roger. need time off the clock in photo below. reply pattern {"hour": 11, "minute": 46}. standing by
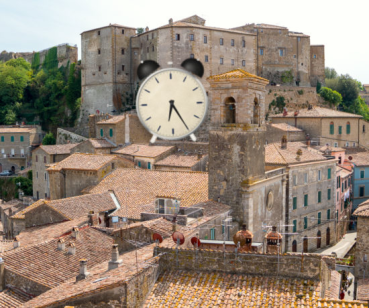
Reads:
{"hour": 6, "minute": 25}
